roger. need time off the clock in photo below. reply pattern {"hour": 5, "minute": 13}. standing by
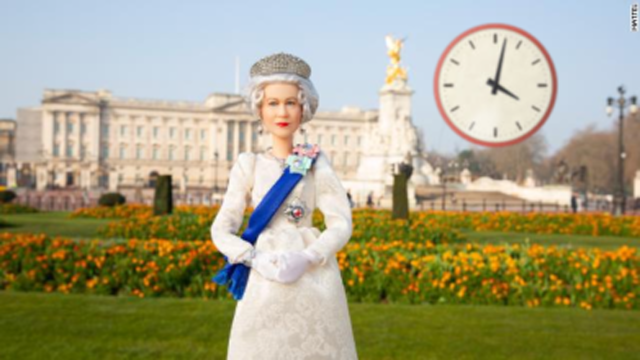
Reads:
{"hour": 4, "minute": 2}
